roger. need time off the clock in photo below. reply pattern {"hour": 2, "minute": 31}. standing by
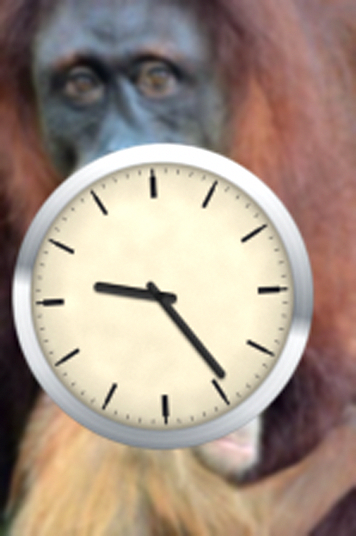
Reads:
{"hour": 9, "minute": 24}
